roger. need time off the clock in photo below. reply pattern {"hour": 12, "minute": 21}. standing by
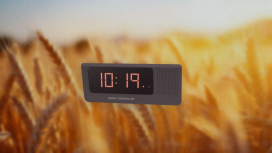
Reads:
{"hour": 10, "minute": 19}
